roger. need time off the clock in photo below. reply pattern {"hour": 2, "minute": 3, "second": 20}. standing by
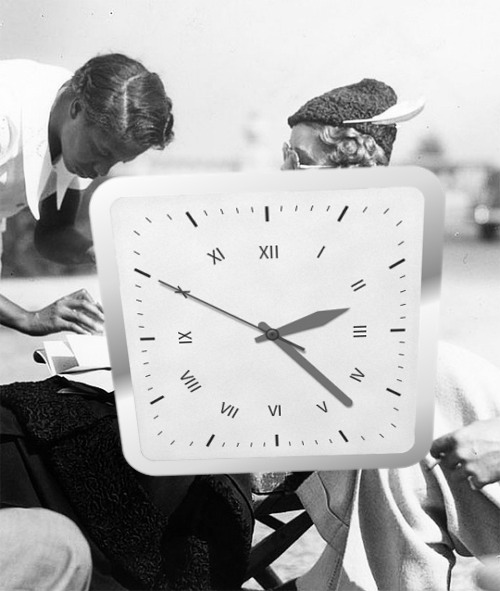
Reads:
{"hour": 2, "minute": 22, "second": 50}
